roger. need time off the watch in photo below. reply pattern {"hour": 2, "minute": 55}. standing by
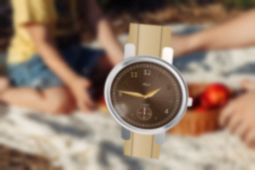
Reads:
{"hour": 1, "minute": 46}
